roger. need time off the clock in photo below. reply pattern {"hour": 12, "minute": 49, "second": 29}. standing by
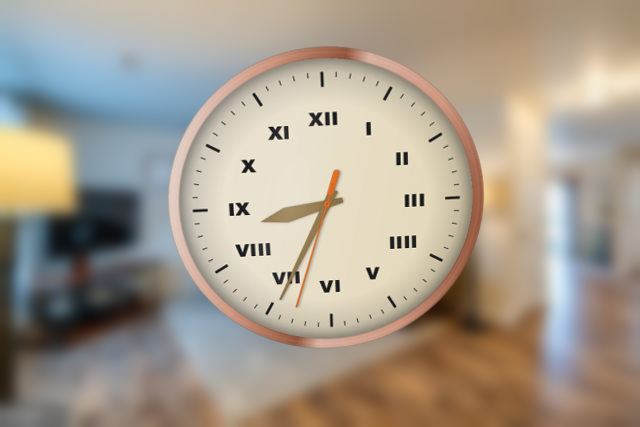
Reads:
{"hour": 8, "minute": 34, "second": 33}
